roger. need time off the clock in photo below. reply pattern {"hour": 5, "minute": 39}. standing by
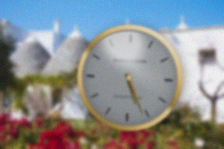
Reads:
{"hour": 5, "minute": 26}
